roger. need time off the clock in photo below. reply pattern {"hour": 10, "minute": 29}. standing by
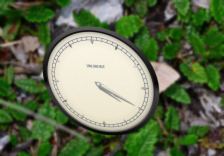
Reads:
{"hour": 4, "minute": 20}
